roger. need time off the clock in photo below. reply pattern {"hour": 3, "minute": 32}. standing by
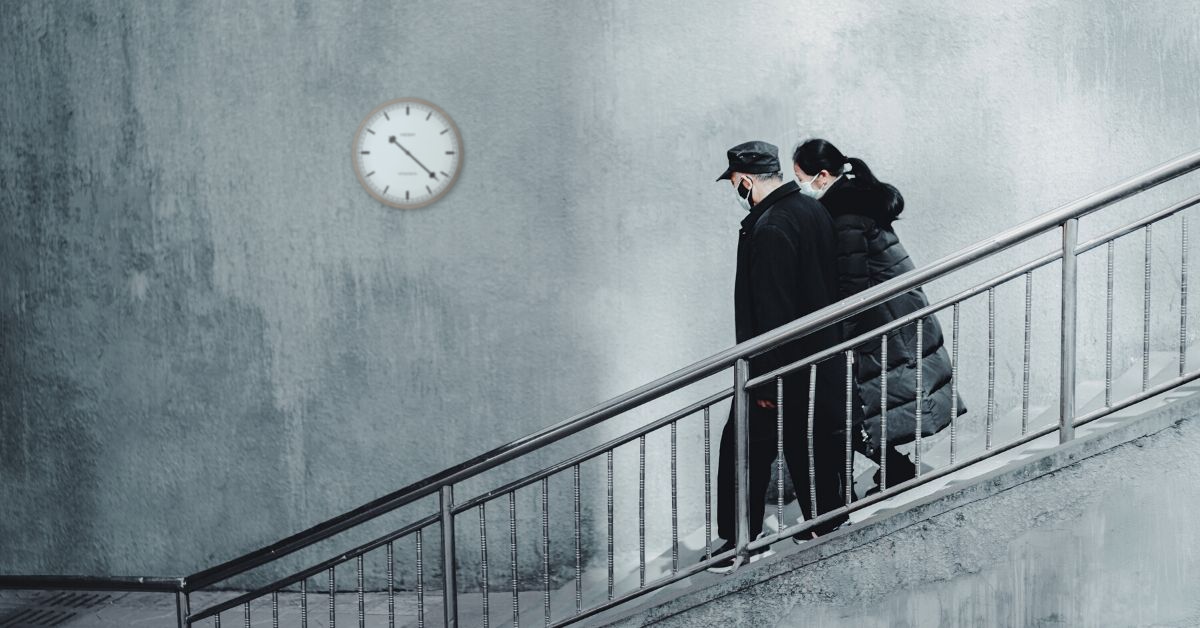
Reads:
{"hour": 10, "minute": 22}
